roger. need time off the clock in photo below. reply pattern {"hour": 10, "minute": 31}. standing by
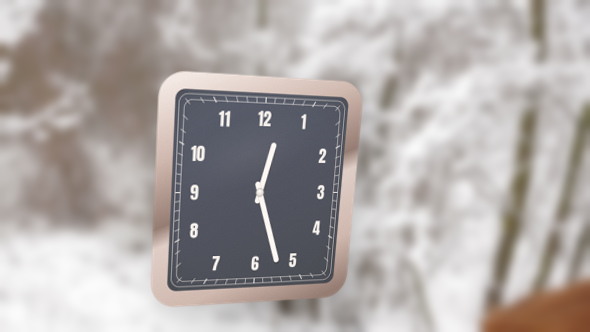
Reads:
{"hour": 12, "minute": 27}
